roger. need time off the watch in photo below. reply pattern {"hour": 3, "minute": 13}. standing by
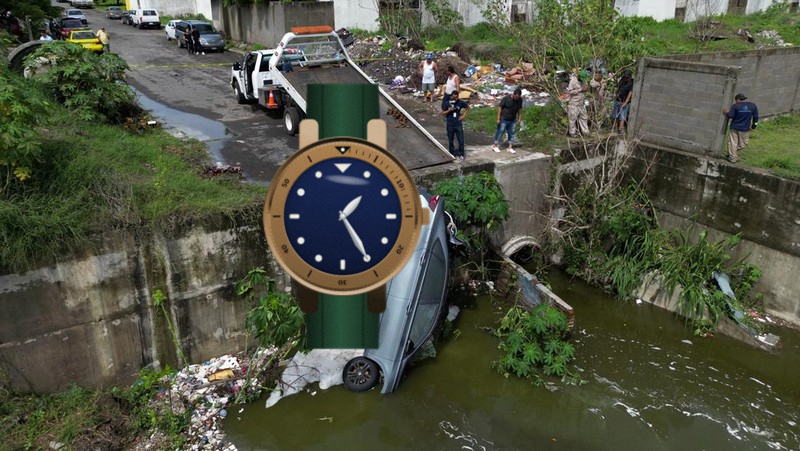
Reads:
{"hour": 1, "minute": 25}
